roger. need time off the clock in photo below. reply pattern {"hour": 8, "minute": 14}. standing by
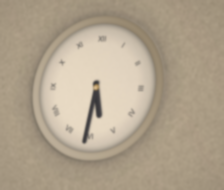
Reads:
{"hour": 5, "minute": 31}
